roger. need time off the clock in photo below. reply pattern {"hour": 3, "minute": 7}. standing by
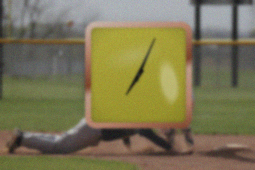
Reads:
{"hour": 7, "minute": 4}
